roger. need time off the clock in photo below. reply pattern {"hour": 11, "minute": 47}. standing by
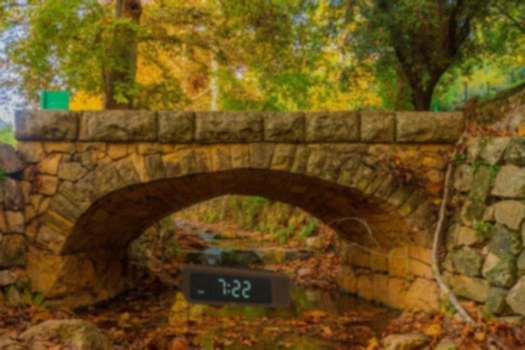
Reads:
{"hour": 7, "minute": 22}
